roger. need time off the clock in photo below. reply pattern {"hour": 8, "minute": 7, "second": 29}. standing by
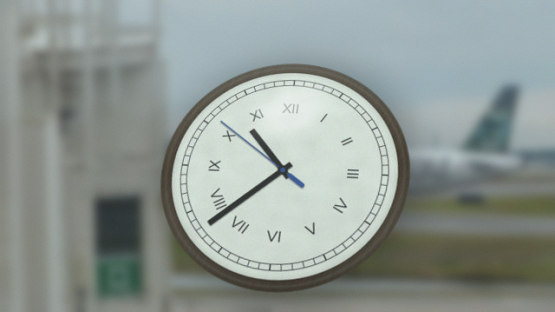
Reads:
{"hour": 10, "minute": 37, "second": 51}
